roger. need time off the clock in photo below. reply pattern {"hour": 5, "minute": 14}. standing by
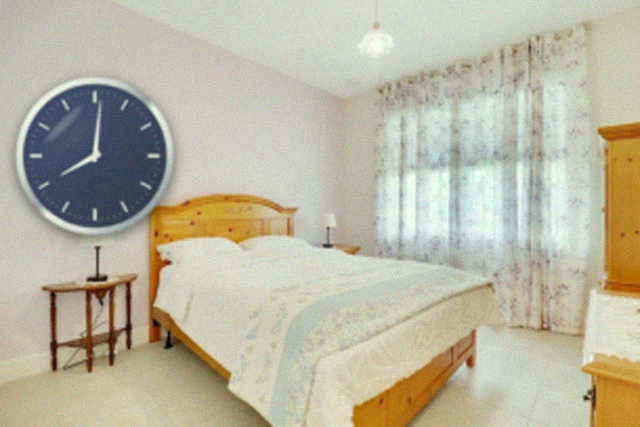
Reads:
{"hour": 8, "minute": 1}
